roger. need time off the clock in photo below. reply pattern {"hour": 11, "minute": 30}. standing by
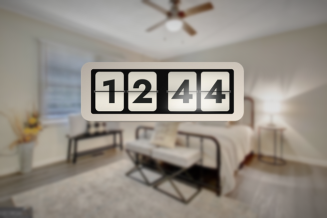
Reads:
{"hour": 12, "minute": 44}
